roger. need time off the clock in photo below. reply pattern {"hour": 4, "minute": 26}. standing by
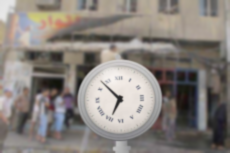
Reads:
{"hour": 6, "minute": 53}
